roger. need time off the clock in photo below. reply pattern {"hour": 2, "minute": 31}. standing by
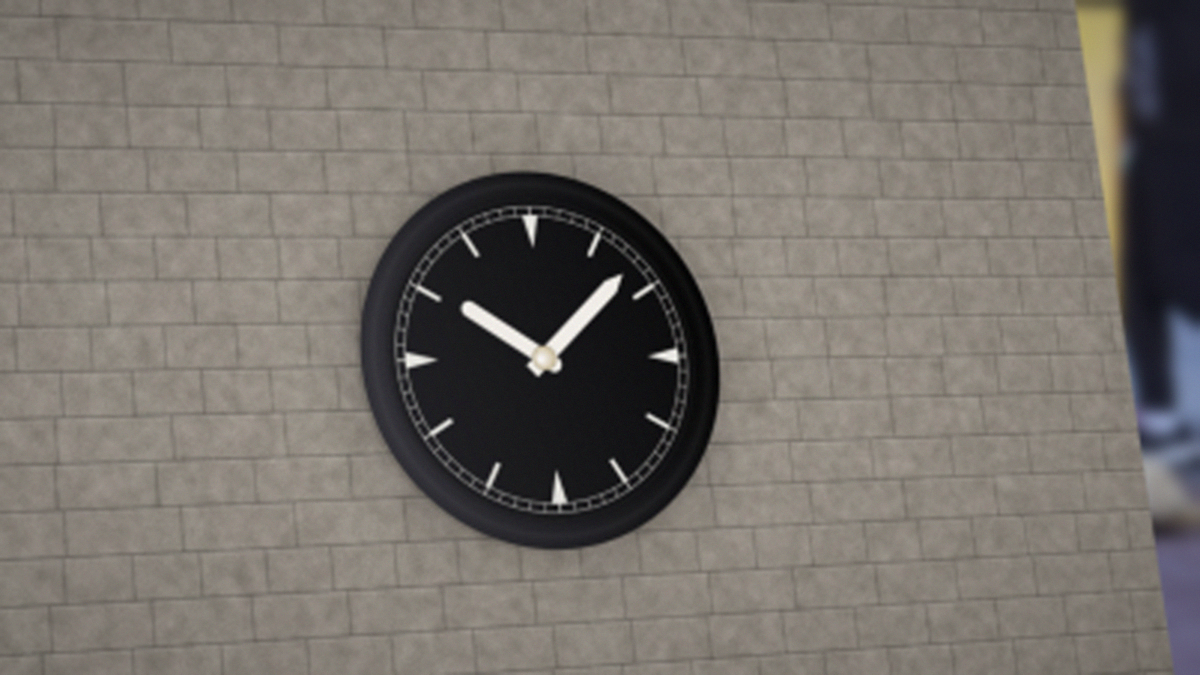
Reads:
{"hour": 10, "minute": 8}
